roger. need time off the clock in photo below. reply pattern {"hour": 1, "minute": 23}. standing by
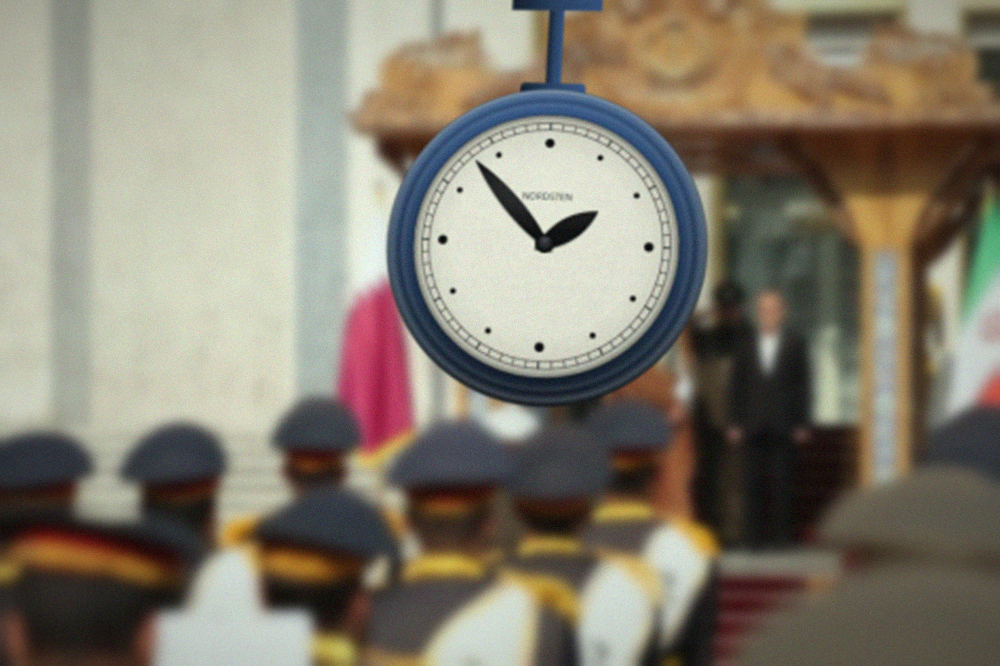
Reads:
{"hour": 1, "minute": 53}
